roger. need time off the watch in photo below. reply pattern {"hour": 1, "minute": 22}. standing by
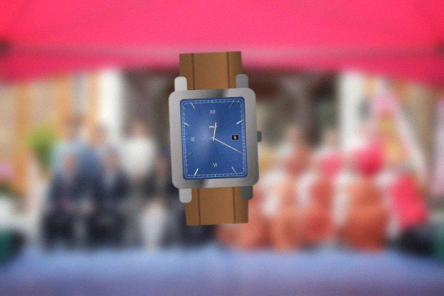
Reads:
{"hour": 12, "minute": 20}
